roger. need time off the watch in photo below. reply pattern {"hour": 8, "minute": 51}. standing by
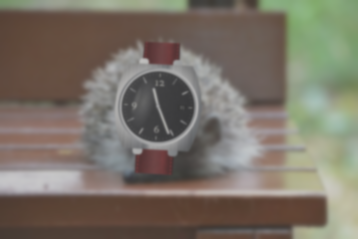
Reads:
{"hour": 11, "minute": 26}
